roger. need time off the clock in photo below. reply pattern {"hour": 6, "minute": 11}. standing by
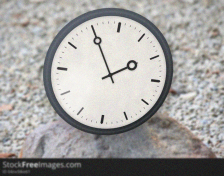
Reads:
{"hour": 1, "minute": 55}
